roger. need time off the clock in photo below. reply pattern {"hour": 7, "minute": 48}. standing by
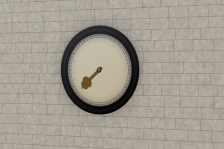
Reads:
{"hour": 7, "minute": 38}
